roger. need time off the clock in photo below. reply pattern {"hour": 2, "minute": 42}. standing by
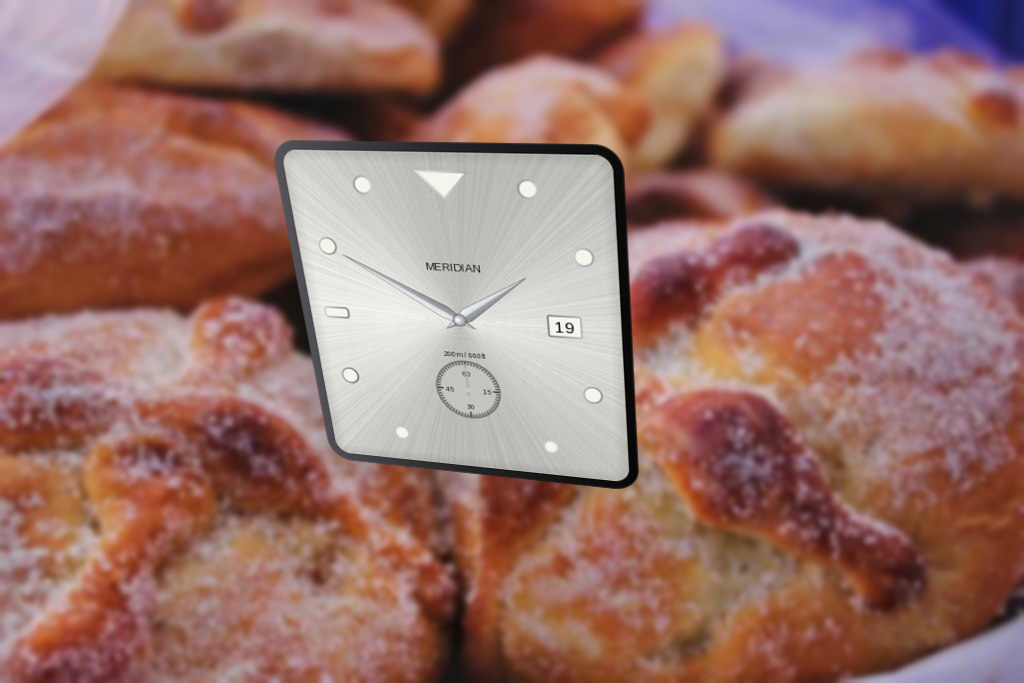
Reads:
{"hour": 1, "minute": 50}
